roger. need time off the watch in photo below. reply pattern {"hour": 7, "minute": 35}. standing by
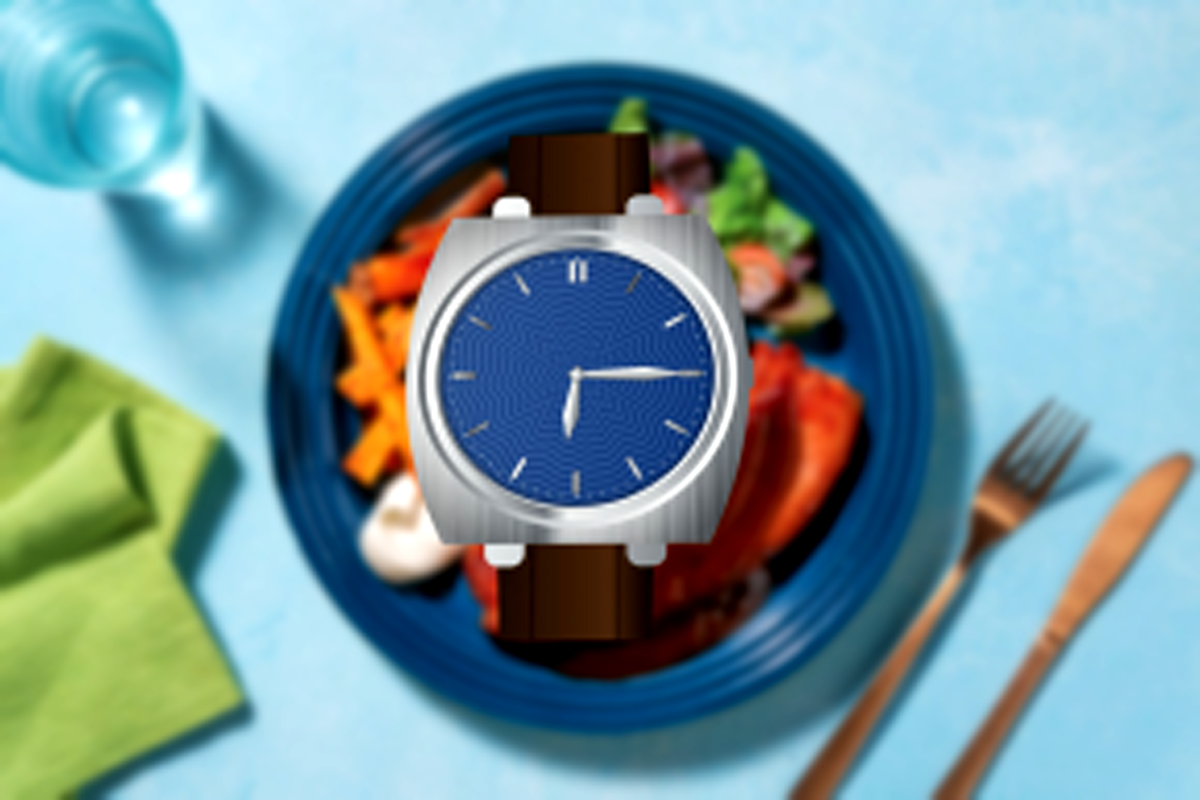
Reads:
{"hour": 6, "minute": 15}
